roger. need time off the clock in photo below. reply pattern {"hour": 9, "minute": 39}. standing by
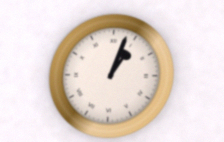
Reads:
{"hour": 1, "minute": 3}
